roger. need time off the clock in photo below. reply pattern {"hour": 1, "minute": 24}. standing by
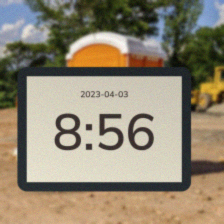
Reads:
{"hour": 8, "minute": 56}
